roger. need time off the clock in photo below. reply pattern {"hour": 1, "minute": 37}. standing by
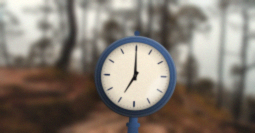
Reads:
{"hour": 7, "minute": 0}
